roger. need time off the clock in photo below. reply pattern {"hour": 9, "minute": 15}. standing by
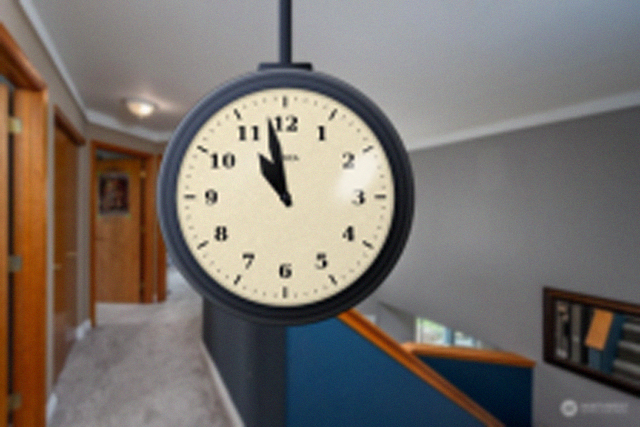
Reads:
{"hour": 10, "minute": 58}
